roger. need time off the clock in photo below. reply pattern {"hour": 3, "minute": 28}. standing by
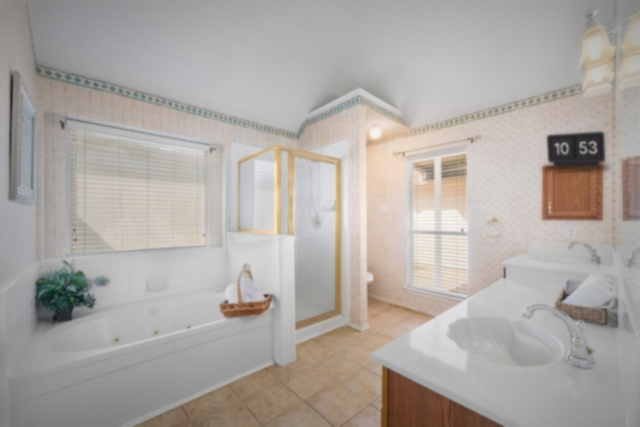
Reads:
{"hour": 10, "minute": 53}
